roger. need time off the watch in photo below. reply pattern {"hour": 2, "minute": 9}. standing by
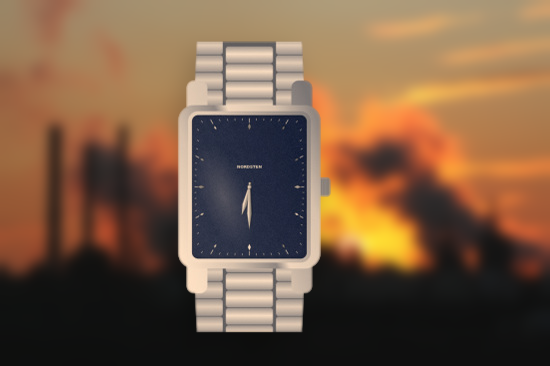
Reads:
{"hour": 6, "minute": 30}
